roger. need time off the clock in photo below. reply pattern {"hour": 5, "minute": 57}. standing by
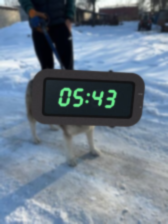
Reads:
{"hour": 5, "minute": 43}
